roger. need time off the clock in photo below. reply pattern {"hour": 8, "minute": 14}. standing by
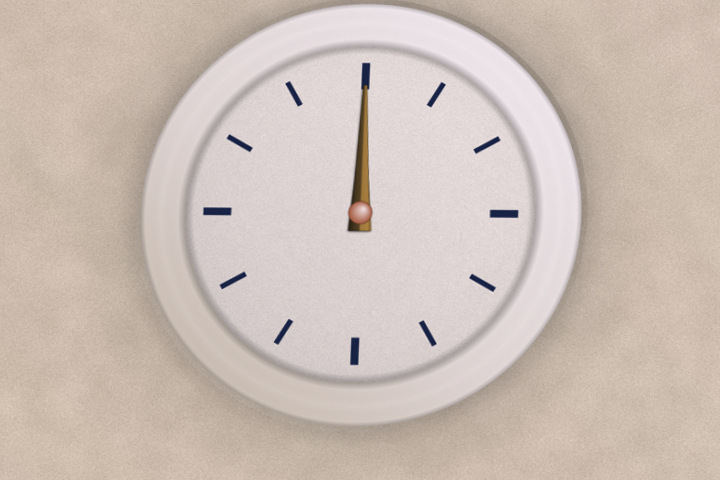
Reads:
{"hour": 12, "minute": 0}
